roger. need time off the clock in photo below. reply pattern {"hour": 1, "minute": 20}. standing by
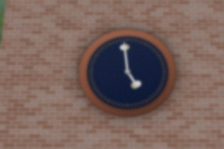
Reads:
{"hour": 4, "minute": 59}
